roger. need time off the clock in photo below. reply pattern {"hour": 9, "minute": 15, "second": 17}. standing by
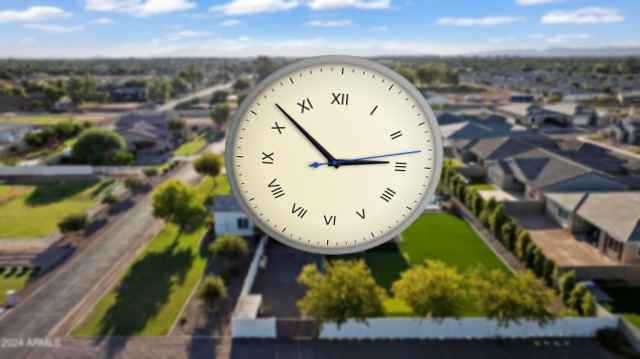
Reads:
{"hour": 2, "minute": 52, "second": 13}
